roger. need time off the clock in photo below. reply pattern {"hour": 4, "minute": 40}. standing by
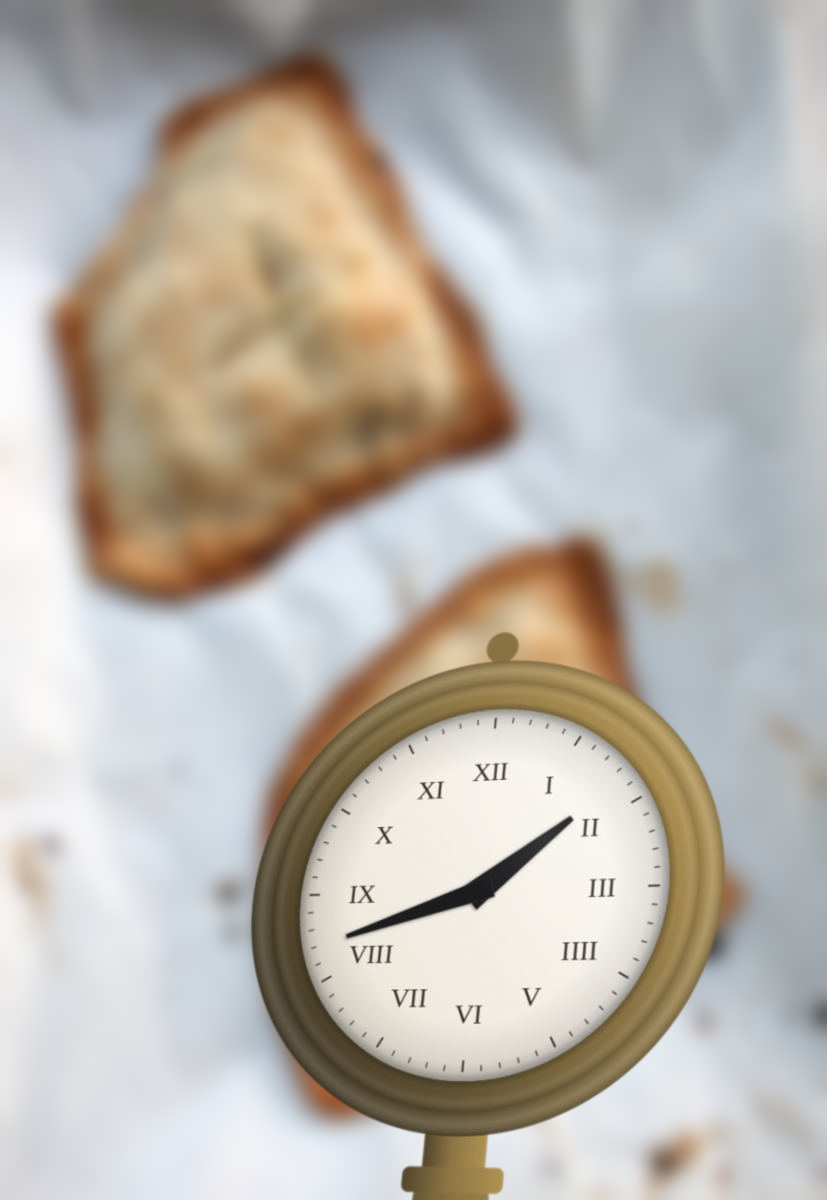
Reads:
{"hour": 1, "minute": 42}
